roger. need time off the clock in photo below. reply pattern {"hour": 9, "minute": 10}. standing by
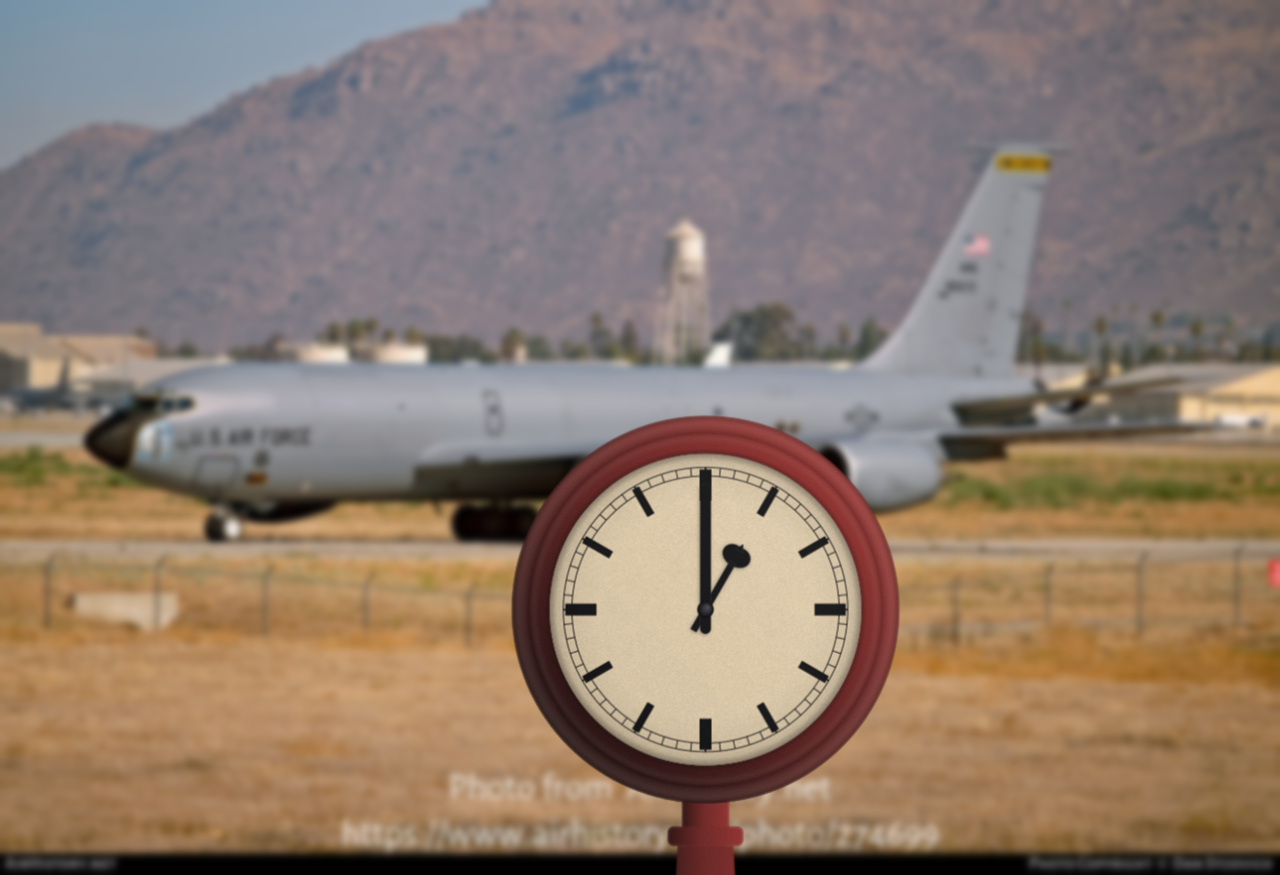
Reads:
{"hour": 1, "minute": 0}
